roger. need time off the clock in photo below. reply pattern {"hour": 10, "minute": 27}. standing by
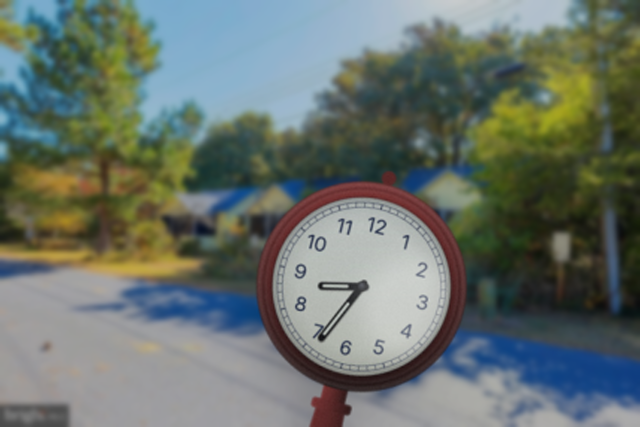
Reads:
{"hour": 8, "minute": 34}
